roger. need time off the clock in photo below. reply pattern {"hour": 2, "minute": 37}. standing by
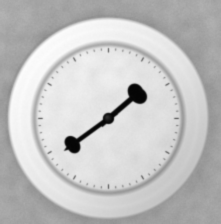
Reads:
{"hour": 1, "minute": 39}
